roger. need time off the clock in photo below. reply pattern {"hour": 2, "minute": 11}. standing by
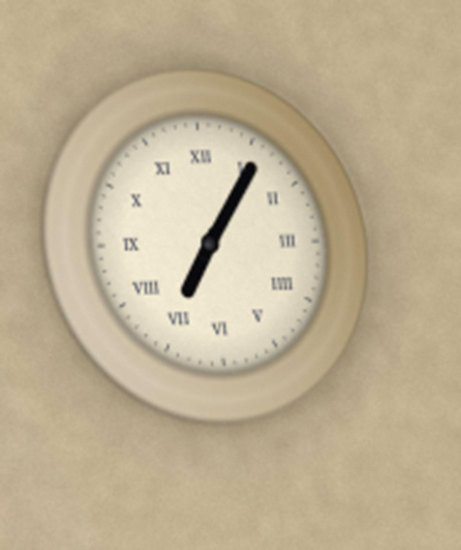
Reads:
{"hour": 7, "minute": 6}
